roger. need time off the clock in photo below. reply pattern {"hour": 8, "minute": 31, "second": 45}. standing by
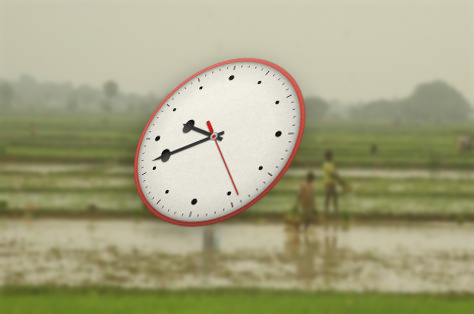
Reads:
{"hour": 9, "minute": 41, "second": 24}
